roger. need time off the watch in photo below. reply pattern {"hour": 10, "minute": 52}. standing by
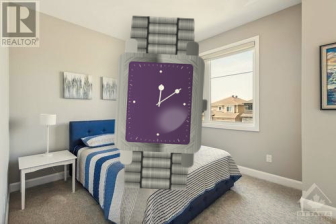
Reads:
{"hour": 12, "minute": 9}
